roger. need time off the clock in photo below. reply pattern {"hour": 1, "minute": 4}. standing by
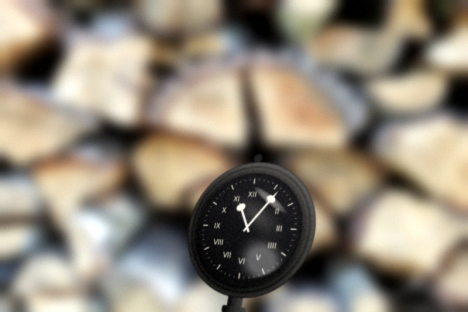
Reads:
{"hour": 11, "minute": 6}
